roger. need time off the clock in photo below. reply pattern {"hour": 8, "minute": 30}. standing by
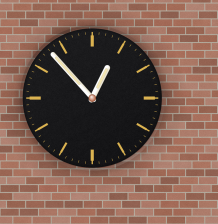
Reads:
{"hour": 12, "minute": 53}
